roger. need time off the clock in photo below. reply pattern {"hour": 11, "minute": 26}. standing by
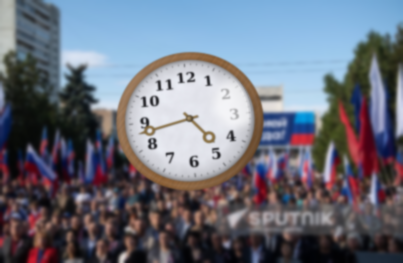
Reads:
{"hour": 4, "minute": 43}
